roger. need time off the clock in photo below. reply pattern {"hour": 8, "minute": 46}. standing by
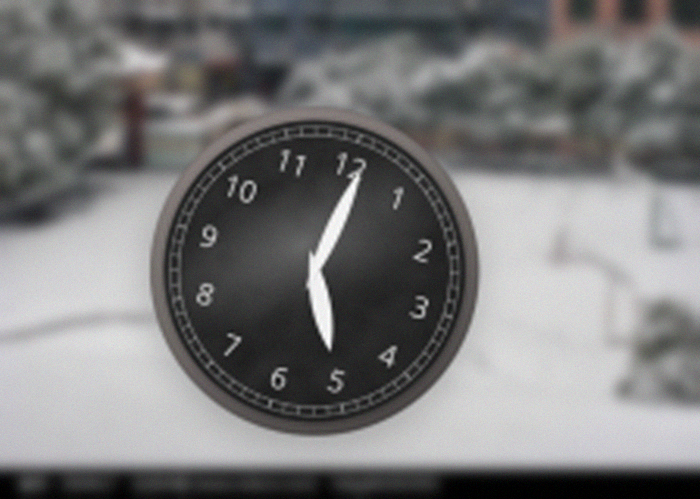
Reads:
{"hour": 5, "minute": 1}
